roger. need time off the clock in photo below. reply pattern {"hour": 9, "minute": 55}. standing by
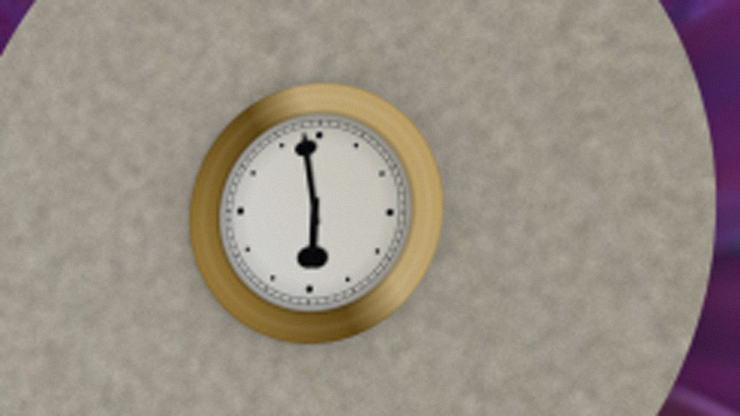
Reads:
{"hour": 5, "minute": 58}
